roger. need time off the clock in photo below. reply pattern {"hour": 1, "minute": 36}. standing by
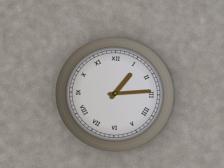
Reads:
{"hour": 1, "minute": 14}
